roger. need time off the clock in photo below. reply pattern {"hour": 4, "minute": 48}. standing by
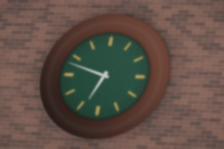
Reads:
{"hour": 6, "minute": 48}
